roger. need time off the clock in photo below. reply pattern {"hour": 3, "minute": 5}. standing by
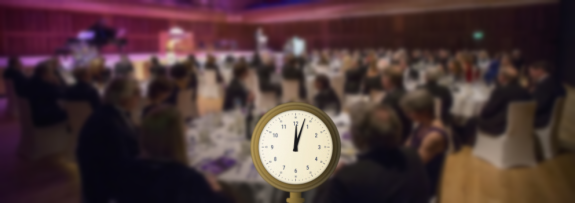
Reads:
{"hour": 12, "minute": 3}
